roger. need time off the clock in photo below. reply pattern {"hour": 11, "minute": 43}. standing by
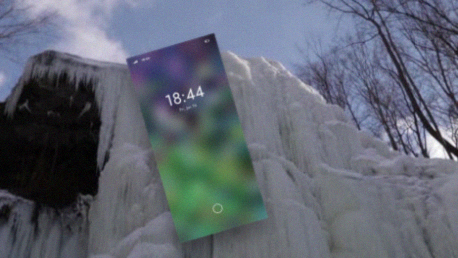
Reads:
{"hour": 18, "minute": 44}
